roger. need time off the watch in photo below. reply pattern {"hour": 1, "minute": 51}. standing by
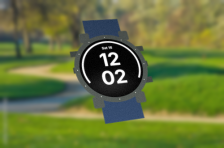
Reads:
{"hour": 12, "minute": 2}
